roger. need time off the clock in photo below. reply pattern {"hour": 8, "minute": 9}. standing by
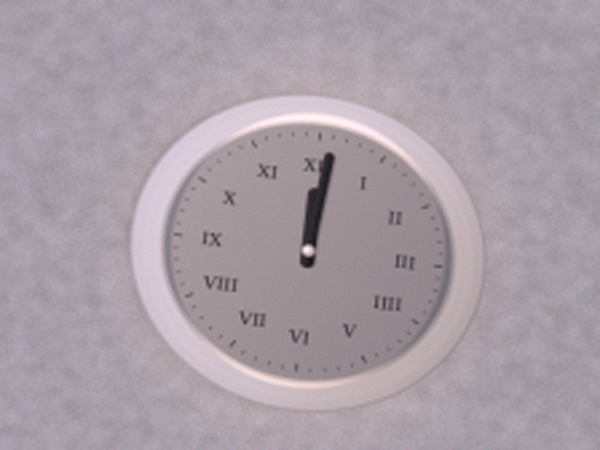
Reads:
{"hour": 12, "minute": 1}
